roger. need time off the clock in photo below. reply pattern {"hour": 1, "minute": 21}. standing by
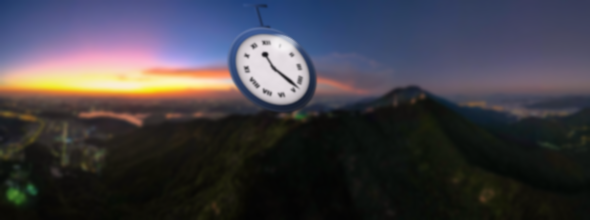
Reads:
{"hour": 11, "minute": 23}
